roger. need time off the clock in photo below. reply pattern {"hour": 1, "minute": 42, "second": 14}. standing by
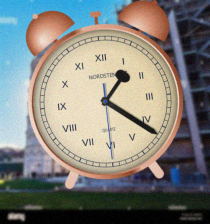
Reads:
{"hour": 1, "minute": 21, "second": 30}
